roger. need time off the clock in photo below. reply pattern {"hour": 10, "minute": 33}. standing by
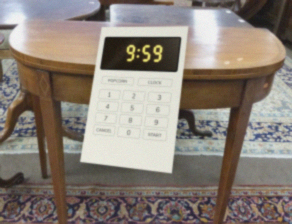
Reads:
{"hour": 9, "minute": 59}
